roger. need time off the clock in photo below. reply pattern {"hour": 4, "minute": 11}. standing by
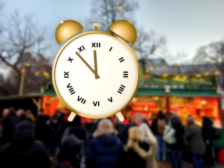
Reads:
{"hour": 11, "minute": 53}
